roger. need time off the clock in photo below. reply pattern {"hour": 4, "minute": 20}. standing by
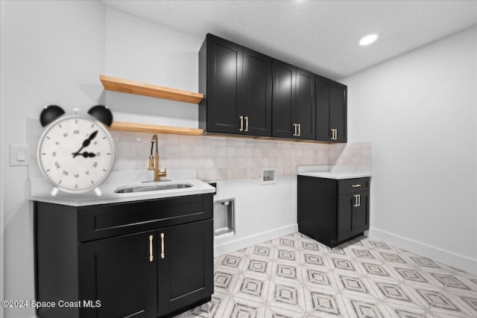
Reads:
{"hour": 3, "minute": 7}
